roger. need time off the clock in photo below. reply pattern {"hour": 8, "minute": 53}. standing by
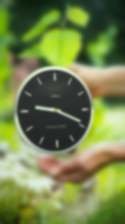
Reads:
{"hour": 9, "minute": 19}
